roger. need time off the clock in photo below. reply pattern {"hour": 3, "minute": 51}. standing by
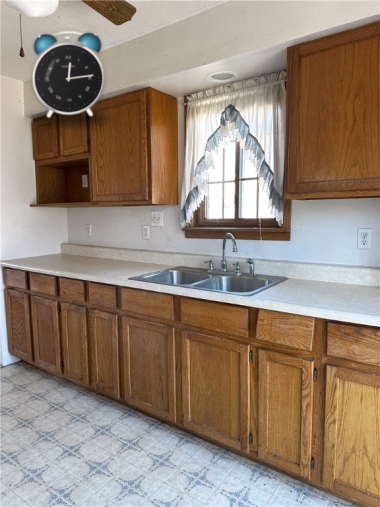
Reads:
{"hour": 12, "minute": 14}
